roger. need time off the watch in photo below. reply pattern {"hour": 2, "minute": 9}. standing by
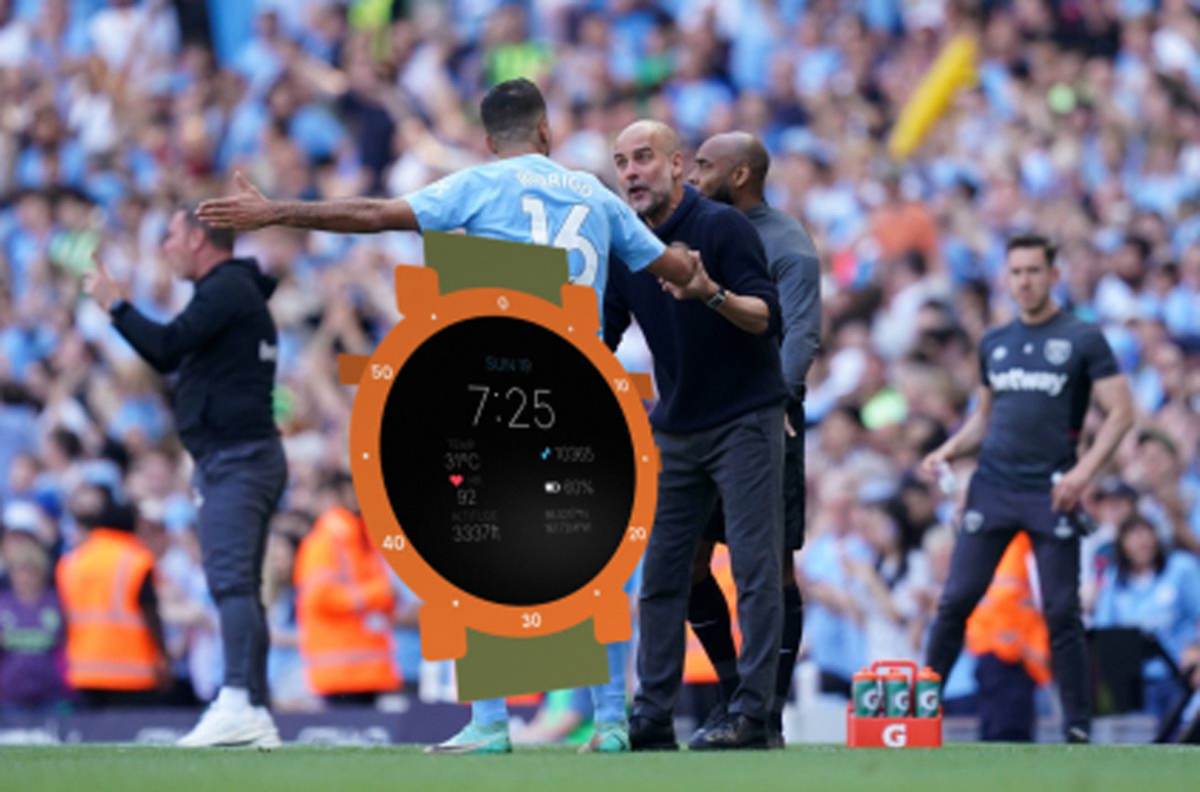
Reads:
{"hour": 7, "minute": 25}
